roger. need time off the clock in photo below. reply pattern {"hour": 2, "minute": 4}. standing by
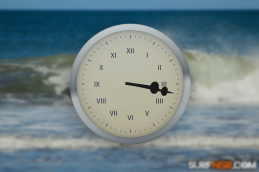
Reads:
{"hour": 3, "minute": 17}
